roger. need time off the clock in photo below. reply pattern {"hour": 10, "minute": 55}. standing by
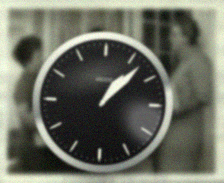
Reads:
{"hour": 1, "minute": 7}
